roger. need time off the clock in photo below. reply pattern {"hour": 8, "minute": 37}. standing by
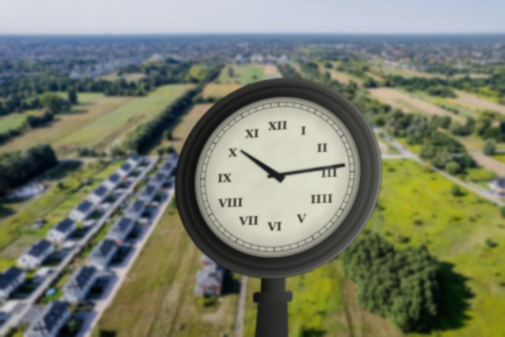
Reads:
{"hour": 10, "minute": 14}
